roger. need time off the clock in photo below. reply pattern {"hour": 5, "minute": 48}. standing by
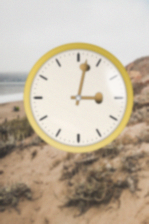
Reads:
{"hour": 3, "minute": 2}
